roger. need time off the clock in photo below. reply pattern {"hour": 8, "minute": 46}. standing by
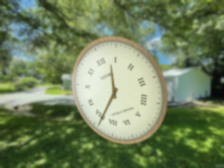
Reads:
{"hour": 12, "minute": 39}
